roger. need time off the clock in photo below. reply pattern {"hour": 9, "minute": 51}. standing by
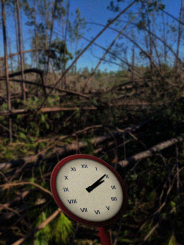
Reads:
{"hour": 2, "minute": 9}
